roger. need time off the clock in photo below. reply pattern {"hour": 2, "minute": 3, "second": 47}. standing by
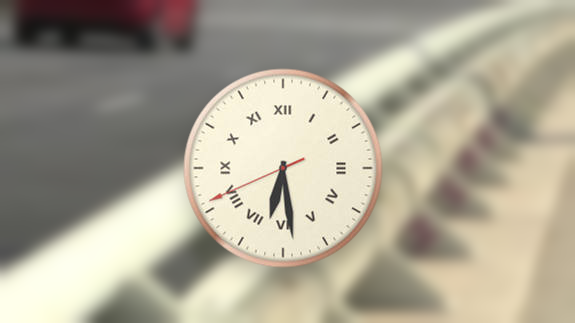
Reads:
{"hour": 6, "minute": 28, "second": 41}
